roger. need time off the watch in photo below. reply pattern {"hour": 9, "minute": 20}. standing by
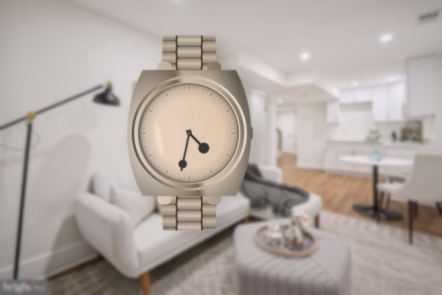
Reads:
{"hour": 4, "minute": 32}
